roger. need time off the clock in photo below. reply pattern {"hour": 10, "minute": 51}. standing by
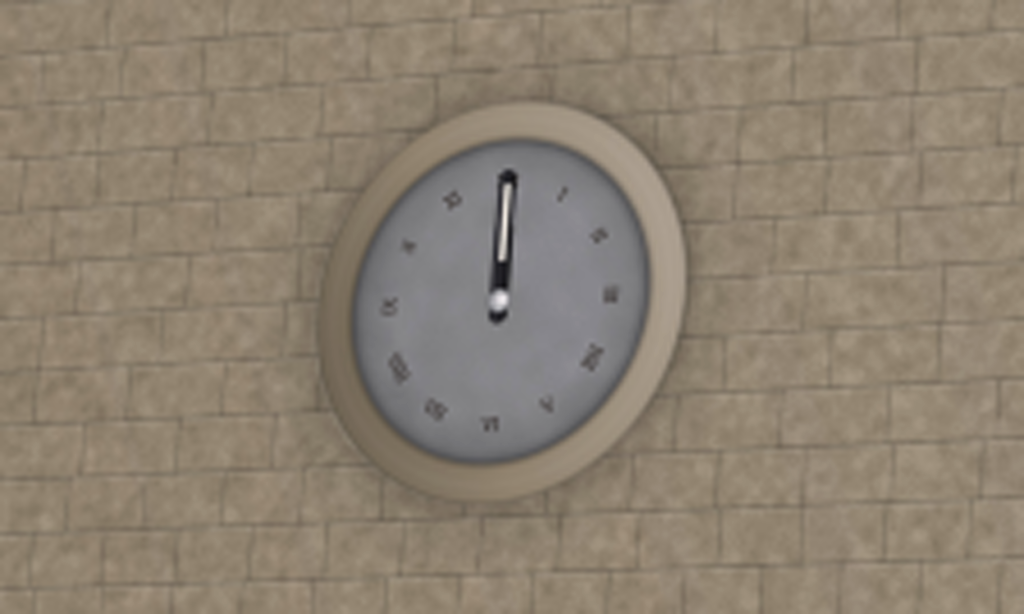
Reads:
{"hour": 12, "minute": 0}
